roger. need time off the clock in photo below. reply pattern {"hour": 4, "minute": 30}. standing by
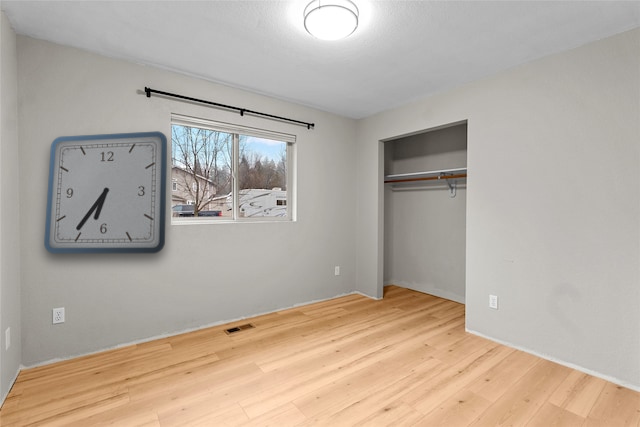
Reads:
{"hour": 6, "minute": 36}
